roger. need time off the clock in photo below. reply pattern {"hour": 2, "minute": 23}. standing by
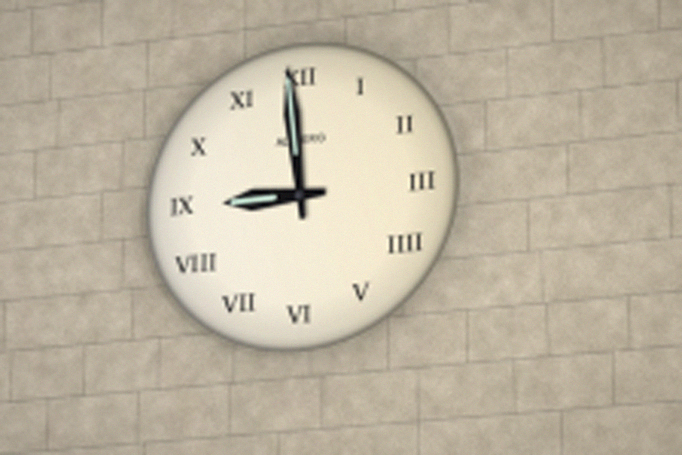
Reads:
{"hour": 8, "minute": 59}
